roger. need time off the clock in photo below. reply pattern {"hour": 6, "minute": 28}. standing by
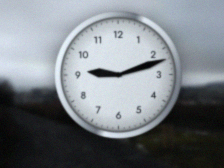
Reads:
{"hour": 9, "minute": 12}
